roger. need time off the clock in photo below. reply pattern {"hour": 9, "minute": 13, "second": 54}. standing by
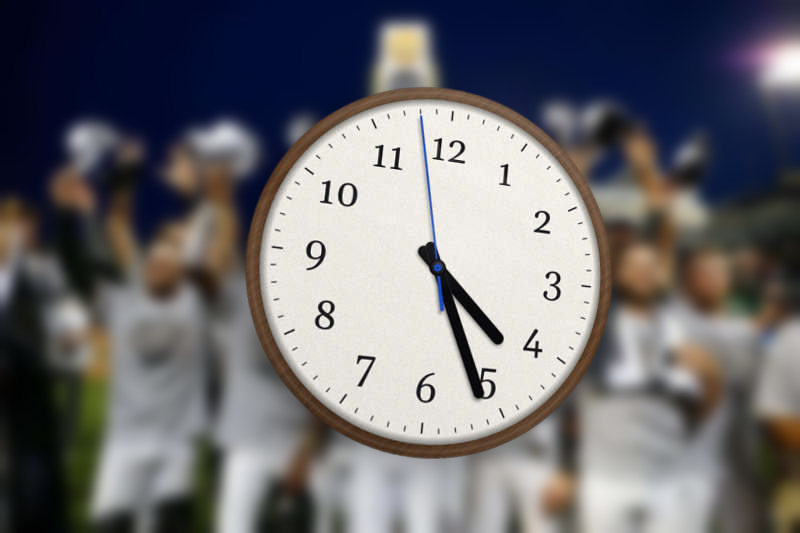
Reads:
{"hour": 4, "minute": 25, "second": 58}
